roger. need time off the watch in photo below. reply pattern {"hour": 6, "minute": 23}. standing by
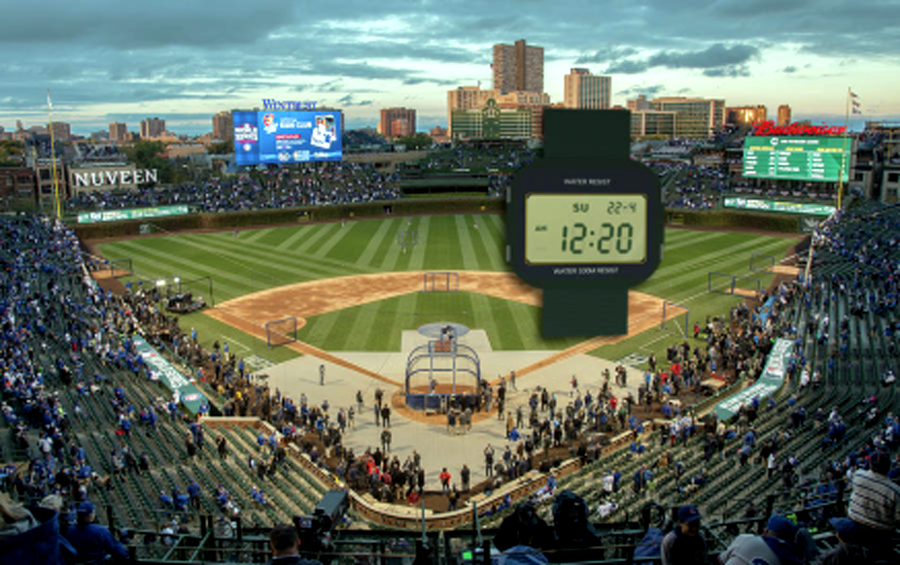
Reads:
{"hour": 12, "minute": 20}
